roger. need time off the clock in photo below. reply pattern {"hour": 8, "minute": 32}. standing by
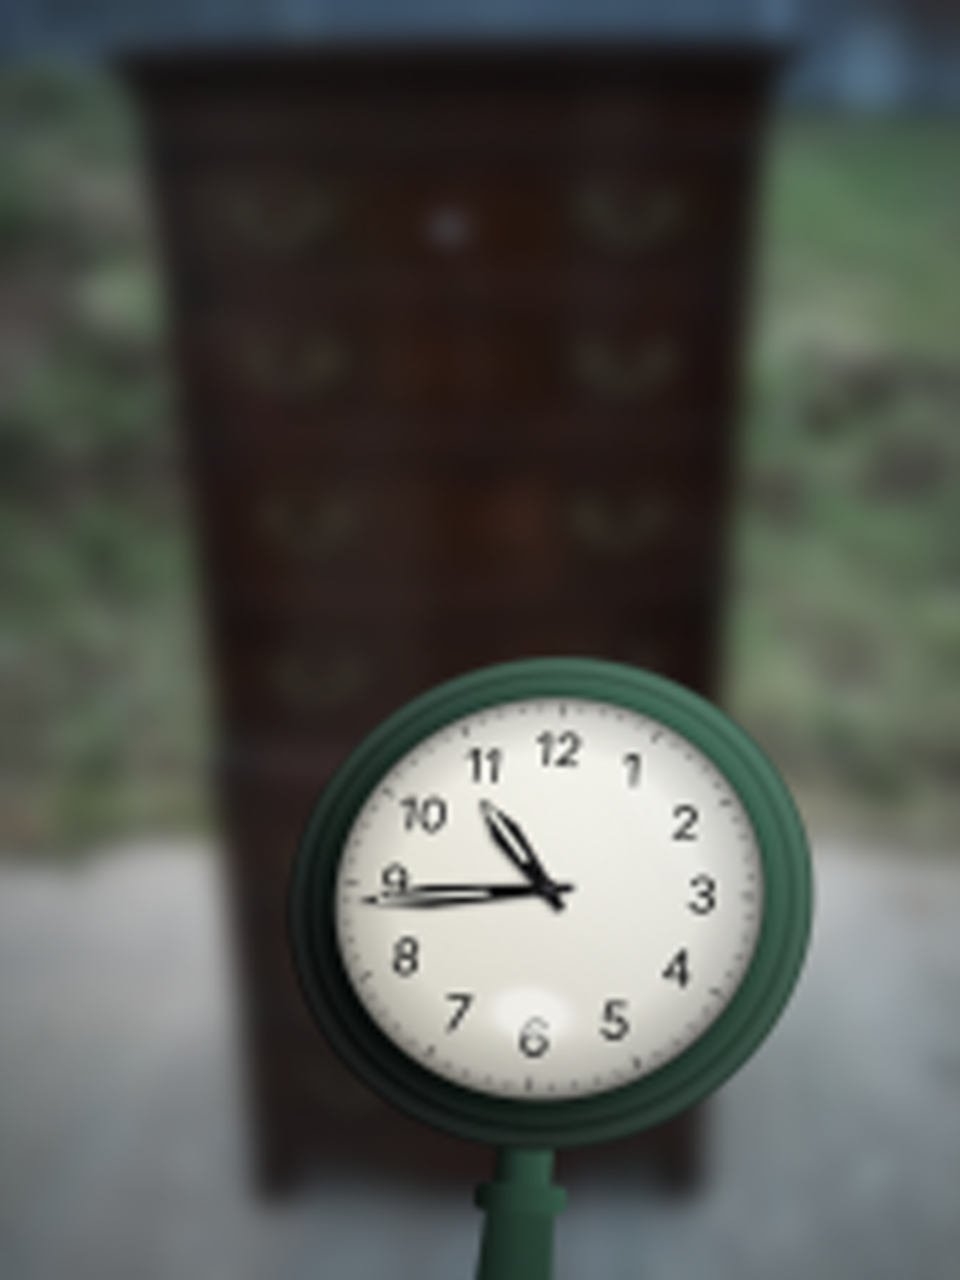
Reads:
{"hour": 10, "minute": 44}
